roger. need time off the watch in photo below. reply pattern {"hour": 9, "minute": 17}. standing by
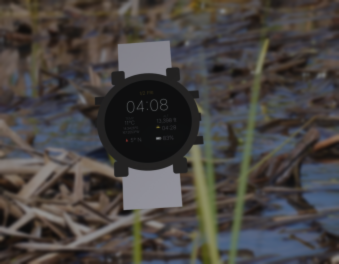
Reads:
{"hour": 4, "minute": 8}
